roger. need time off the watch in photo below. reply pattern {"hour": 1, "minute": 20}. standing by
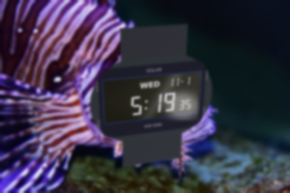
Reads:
{"hour": 5, "minute": 19}
